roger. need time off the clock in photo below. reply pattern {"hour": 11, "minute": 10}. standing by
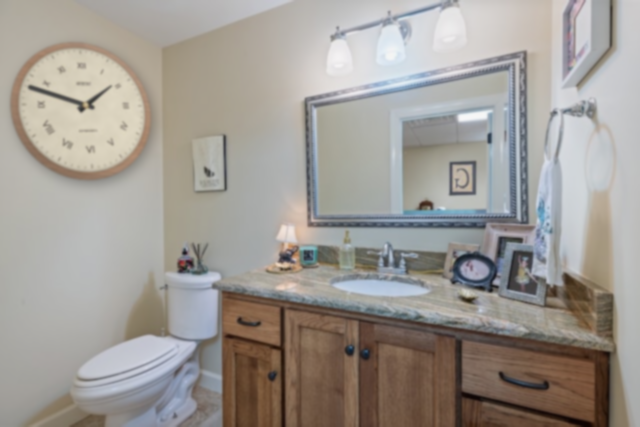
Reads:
{"hour": 1, "minute": 48}
